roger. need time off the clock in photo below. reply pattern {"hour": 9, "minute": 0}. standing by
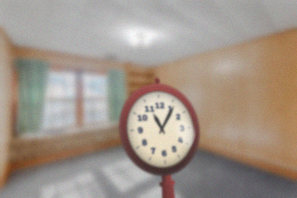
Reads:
{"hour": 11, "minute": 6}
